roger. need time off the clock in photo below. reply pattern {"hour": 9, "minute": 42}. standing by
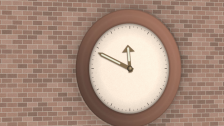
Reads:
{"hour": 11, "minute": 49}
